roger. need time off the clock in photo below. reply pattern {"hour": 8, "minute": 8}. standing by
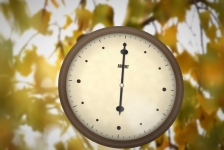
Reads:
{"hour": 6, "minute": 0}
